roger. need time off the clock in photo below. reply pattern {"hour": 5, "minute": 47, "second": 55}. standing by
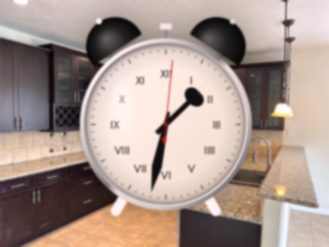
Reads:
{"hour": 1, "minute": 32, "second": 1}
